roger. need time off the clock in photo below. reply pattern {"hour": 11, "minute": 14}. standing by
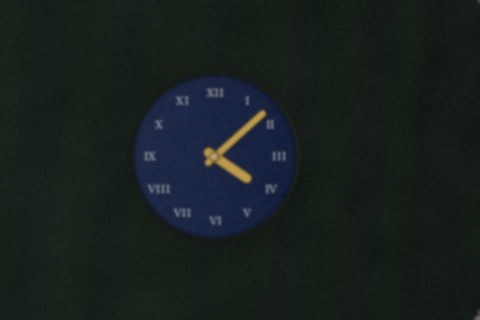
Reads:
{"hour": 4, "minute": 8}
